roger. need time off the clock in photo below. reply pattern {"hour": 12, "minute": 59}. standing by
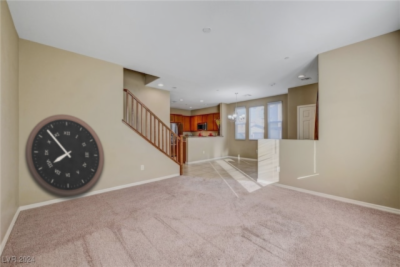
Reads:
{"hour": 7, "minute": 53}
